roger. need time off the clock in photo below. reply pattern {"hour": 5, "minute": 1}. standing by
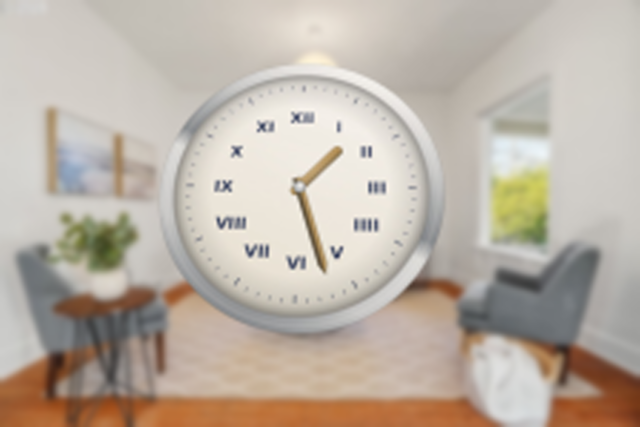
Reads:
{"hour": 1, "minute": 27}
